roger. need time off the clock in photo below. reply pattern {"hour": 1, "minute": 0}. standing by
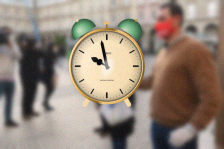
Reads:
{"hour": 9, "minute": 58}
